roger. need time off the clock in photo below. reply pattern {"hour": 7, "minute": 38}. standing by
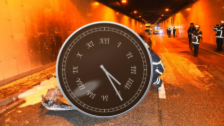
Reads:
{"hour": 4, "minute": 25}
